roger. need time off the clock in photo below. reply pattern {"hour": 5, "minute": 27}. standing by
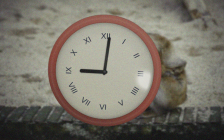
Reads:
{"hour": 9, "minute": 1}
